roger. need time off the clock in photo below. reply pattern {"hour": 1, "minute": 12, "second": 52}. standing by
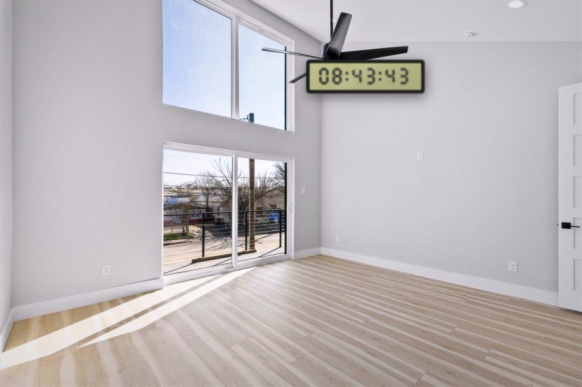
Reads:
{"hour": 8, "minute": 43, "second": 43}
